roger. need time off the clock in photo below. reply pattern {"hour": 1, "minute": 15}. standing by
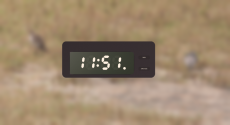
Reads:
{"hour": 11, "minute": 51}
